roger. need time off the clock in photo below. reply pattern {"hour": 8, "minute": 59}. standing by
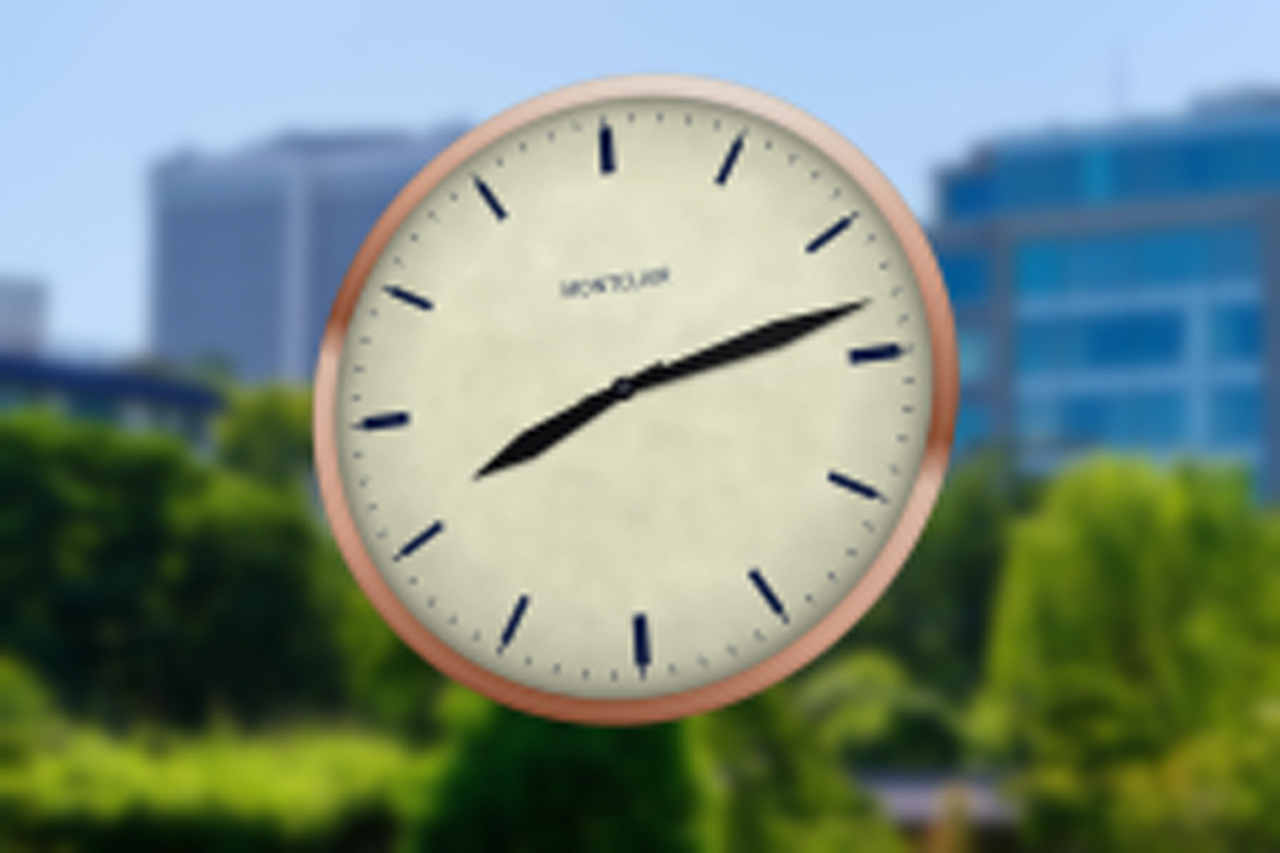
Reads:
{"hour": 8, "minute": 13}
